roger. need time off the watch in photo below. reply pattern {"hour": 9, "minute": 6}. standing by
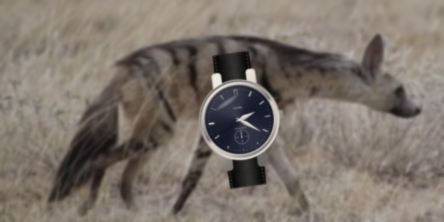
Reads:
{"hour": 2, "minute": 21}
